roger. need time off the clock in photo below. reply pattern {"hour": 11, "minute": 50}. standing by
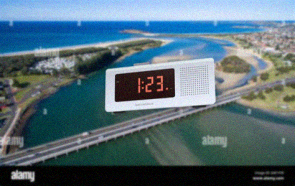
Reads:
{"hour": 1, "minute": 23}
